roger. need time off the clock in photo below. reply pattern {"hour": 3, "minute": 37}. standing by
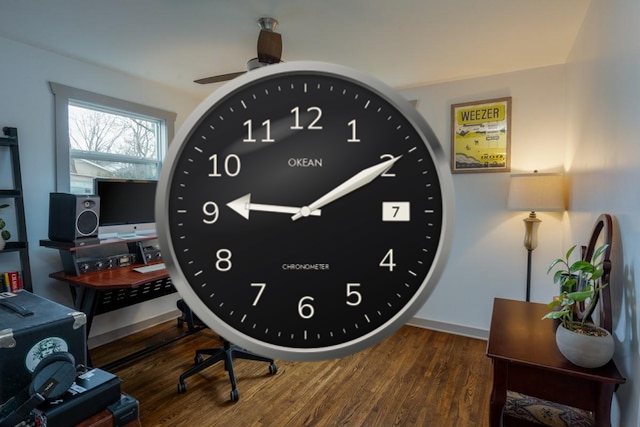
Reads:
{"hour": 9, "minute": 10}
